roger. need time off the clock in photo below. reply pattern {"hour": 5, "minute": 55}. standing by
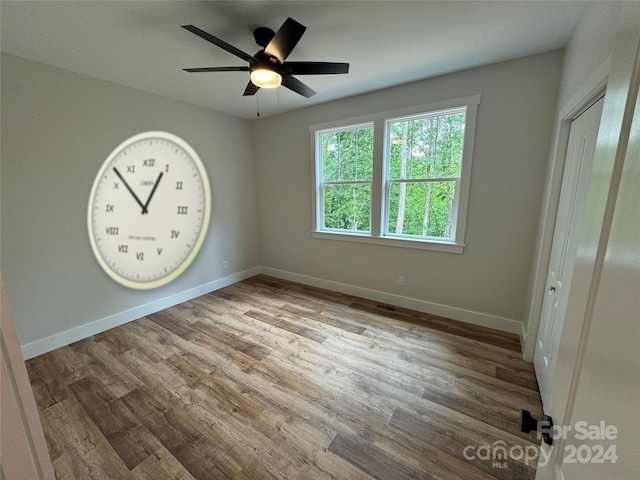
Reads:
{"hour": 12, "minute": 52}
